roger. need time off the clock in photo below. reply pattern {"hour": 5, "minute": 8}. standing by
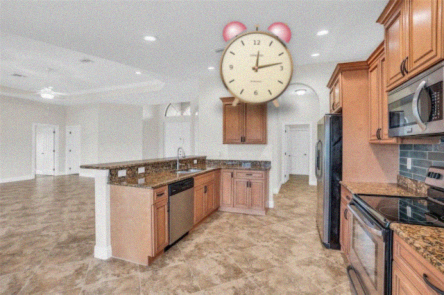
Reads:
{"hour": 12, "minute": 13}
